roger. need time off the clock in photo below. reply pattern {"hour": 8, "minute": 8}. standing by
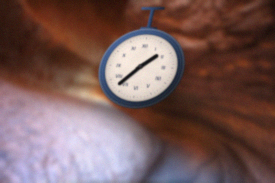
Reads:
{"hour": 1, "minute": 37}
